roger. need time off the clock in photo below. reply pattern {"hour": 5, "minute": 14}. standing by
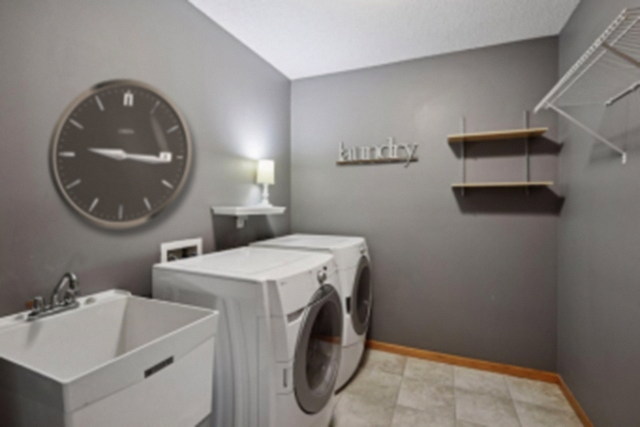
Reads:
{"hour": 9, "minute": 16}
